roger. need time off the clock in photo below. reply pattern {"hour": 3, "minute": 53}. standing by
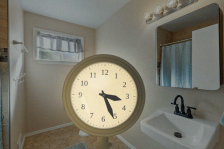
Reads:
{"hour": 3, "minute": 26}
